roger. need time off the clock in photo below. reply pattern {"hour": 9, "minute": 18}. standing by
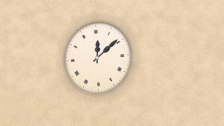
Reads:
{"hour": 12, "minute": 9}
